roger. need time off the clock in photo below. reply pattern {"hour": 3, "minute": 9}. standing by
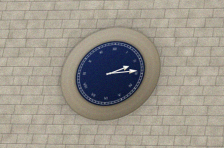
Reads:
{"hour": 2, "minute": 14}
